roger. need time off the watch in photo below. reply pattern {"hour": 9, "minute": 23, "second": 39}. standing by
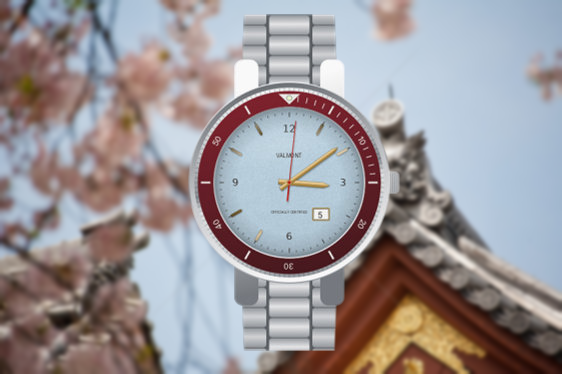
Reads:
{"hour": 3, "minute": 9, "second": 1}
